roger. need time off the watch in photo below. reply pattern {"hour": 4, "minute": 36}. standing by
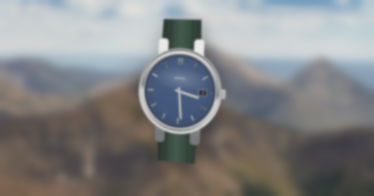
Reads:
{"hour": 3, "minute": 29}
